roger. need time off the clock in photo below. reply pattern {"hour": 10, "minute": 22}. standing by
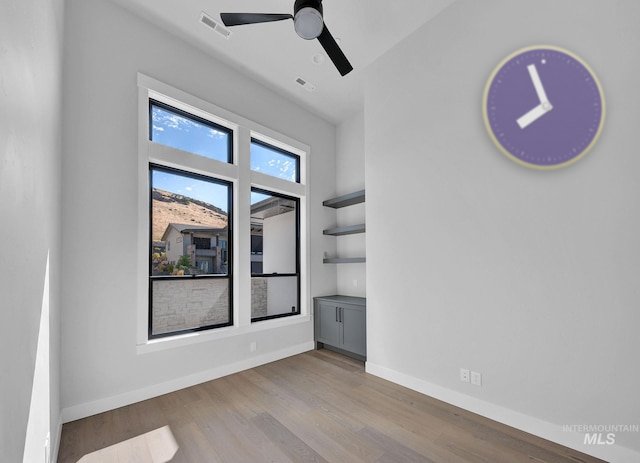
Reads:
{"hour": 7, "minute": 57}
